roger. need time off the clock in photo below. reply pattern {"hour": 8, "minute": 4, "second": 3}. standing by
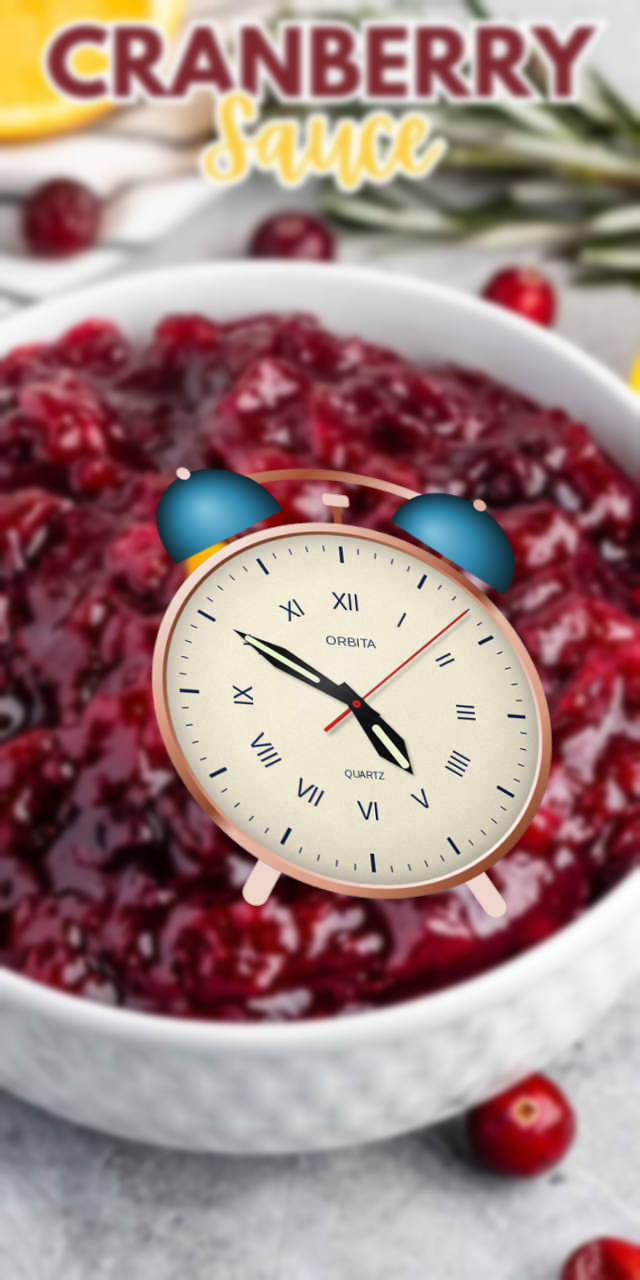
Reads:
{"hour": 4, "minute": 50, "second": 8}
